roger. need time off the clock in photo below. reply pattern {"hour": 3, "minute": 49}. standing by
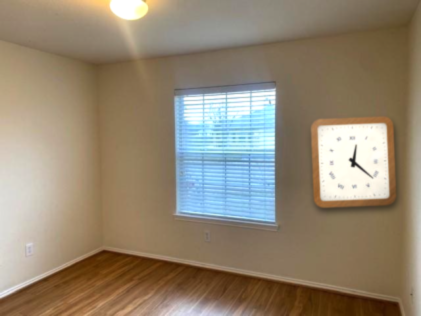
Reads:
{"hour": 12, "minute": 22}
